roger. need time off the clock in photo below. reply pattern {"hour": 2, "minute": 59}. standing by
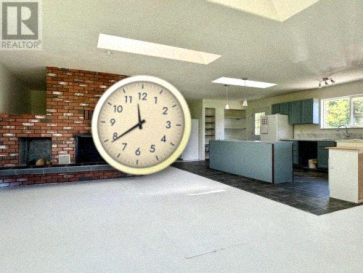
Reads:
{"hour": 11, "minute": 39}
